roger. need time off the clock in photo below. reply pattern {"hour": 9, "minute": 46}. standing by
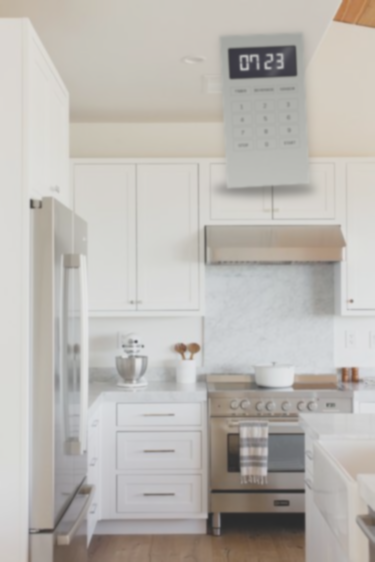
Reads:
{"hour": 7, "minute": 23}
